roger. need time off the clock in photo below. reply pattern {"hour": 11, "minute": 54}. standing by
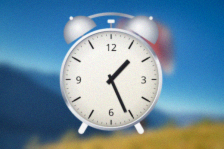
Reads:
{"hour": 1, "minute": 26}
